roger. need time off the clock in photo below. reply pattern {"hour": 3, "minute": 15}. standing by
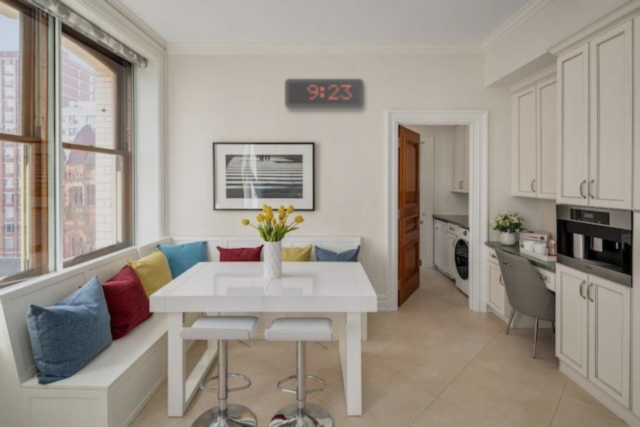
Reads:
{"hour": 9, "minute": 23}
